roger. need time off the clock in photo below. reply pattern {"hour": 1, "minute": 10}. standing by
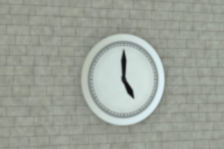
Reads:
{"hour": 5, "minute": 0}
